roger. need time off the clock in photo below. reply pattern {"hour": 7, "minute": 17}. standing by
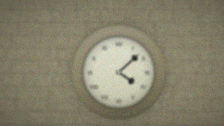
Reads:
{"hour": 4, "minute": 8}
